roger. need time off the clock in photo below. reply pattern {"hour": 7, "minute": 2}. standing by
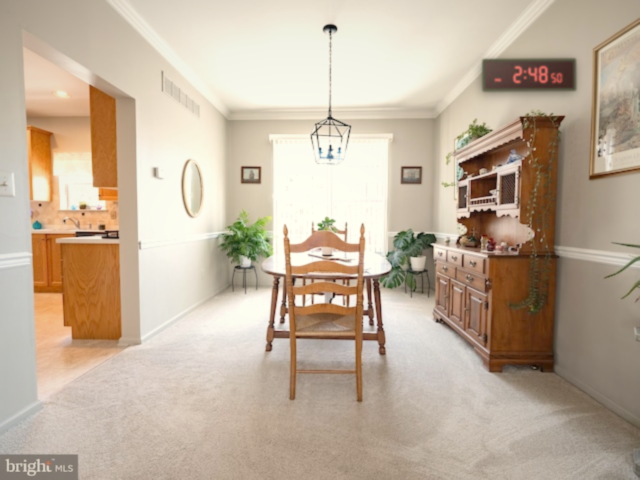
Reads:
{"hour": 2, "minute": 48}
